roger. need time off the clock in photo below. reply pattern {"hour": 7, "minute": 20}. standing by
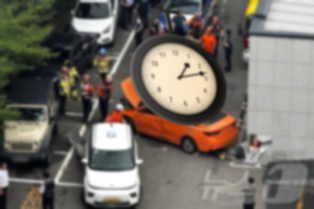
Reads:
{"hour": 1, "minute": 13}
